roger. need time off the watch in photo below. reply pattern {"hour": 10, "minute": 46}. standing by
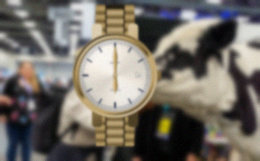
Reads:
{"hour": 6, "minute": 0}
